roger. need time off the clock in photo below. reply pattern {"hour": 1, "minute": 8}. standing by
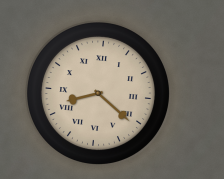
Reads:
{"hour": 8, "minute": 21}
